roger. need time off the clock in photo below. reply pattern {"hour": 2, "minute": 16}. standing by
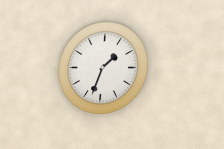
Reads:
{"hour": 1, "minute": 33}
